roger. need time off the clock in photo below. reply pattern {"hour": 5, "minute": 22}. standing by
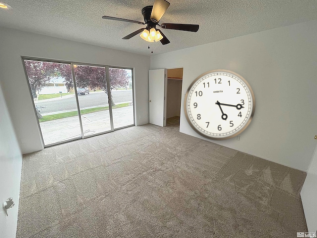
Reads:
{"hour": 5, "minute": 17}
